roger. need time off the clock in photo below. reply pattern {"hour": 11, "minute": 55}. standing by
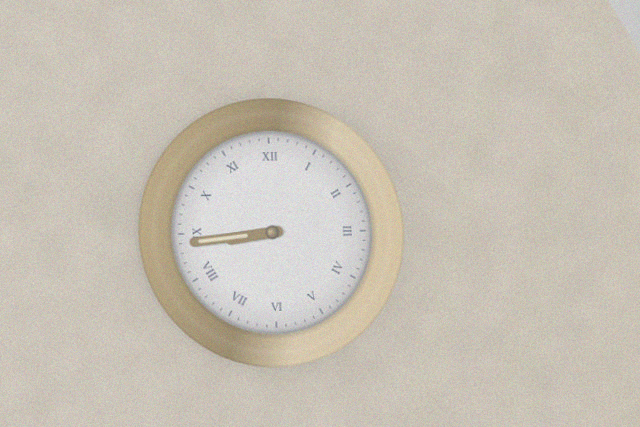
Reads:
{"hour": 8, "minute": 44}
